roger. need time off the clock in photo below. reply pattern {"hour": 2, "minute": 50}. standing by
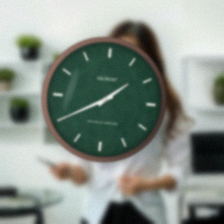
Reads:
{"hour": 1, "minute": 40}
